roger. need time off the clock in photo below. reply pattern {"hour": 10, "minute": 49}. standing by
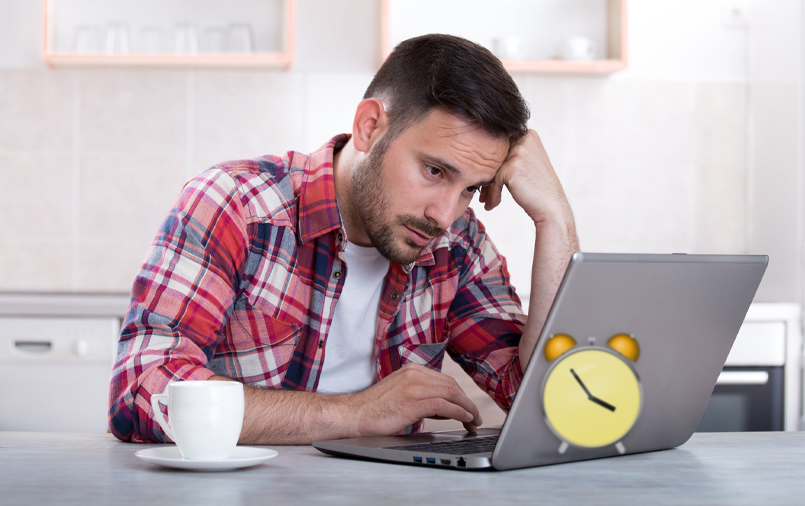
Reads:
{"hour": 3, "minute": 54}
